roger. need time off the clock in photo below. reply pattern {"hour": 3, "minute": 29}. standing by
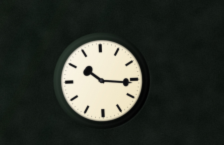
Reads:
{"hour": 10, "minute": 16}
